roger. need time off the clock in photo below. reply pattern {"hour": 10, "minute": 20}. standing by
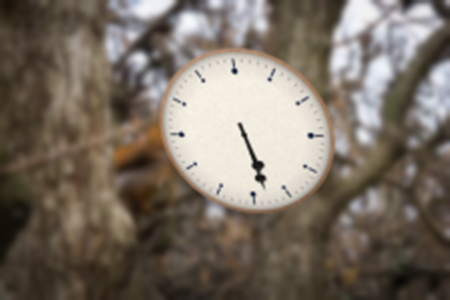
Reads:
{"hour": 5, "minute": 28}
